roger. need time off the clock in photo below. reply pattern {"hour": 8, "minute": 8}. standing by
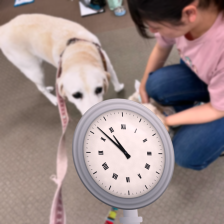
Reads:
{"hour": 10, "minute": 52}
